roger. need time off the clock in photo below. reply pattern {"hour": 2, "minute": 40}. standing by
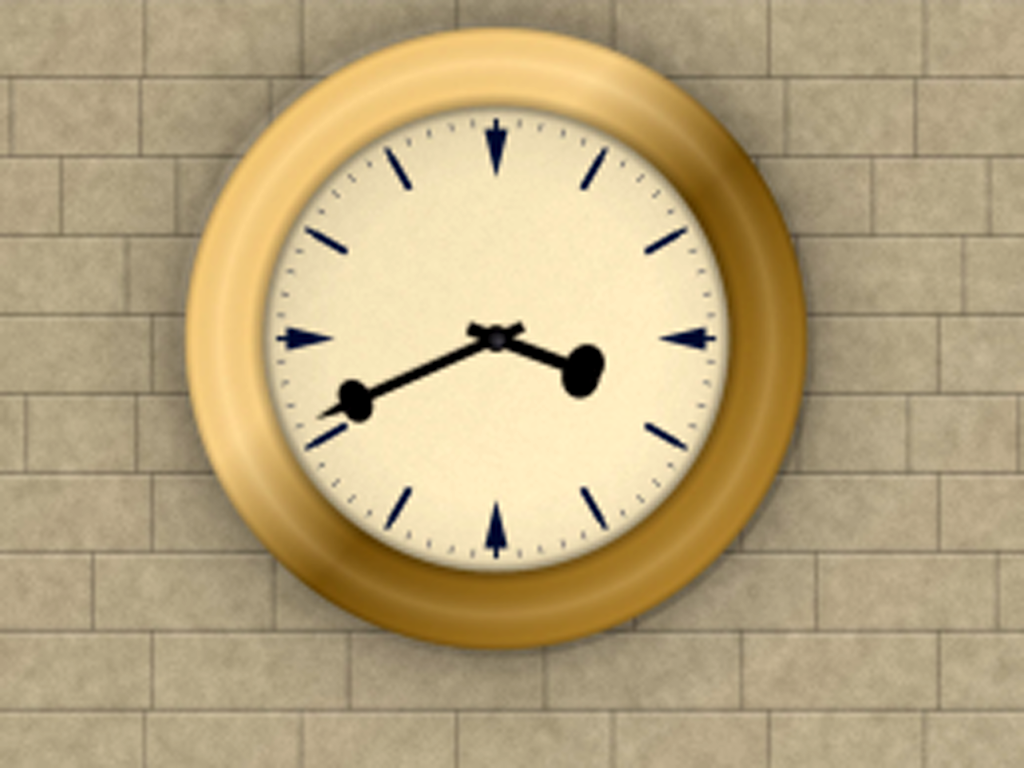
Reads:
{"hour": 3, "minute": 41}
